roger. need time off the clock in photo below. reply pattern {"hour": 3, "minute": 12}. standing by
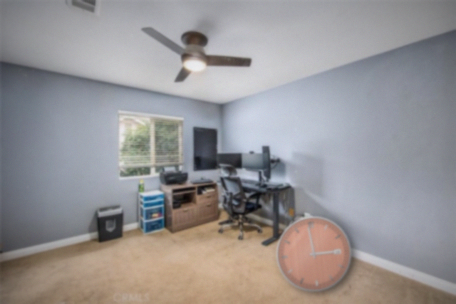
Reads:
{"hour": 2, "minute": 59}
